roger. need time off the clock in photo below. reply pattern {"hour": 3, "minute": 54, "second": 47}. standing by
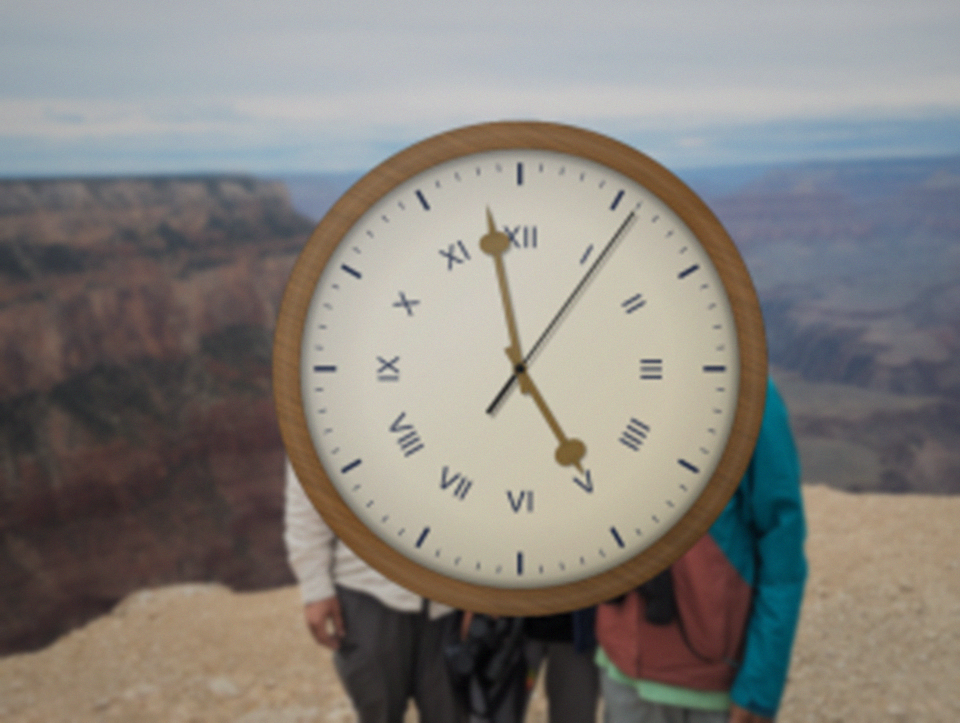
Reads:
{"hour": 4, "minute": 58, "second": 6}
